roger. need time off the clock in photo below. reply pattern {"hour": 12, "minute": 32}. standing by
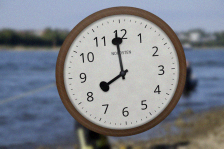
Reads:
{"hour": 7, "minute": 59}
